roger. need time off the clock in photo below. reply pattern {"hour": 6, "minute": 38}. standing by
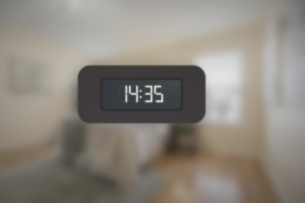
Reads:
{"hour": 14, "minute": 35}
